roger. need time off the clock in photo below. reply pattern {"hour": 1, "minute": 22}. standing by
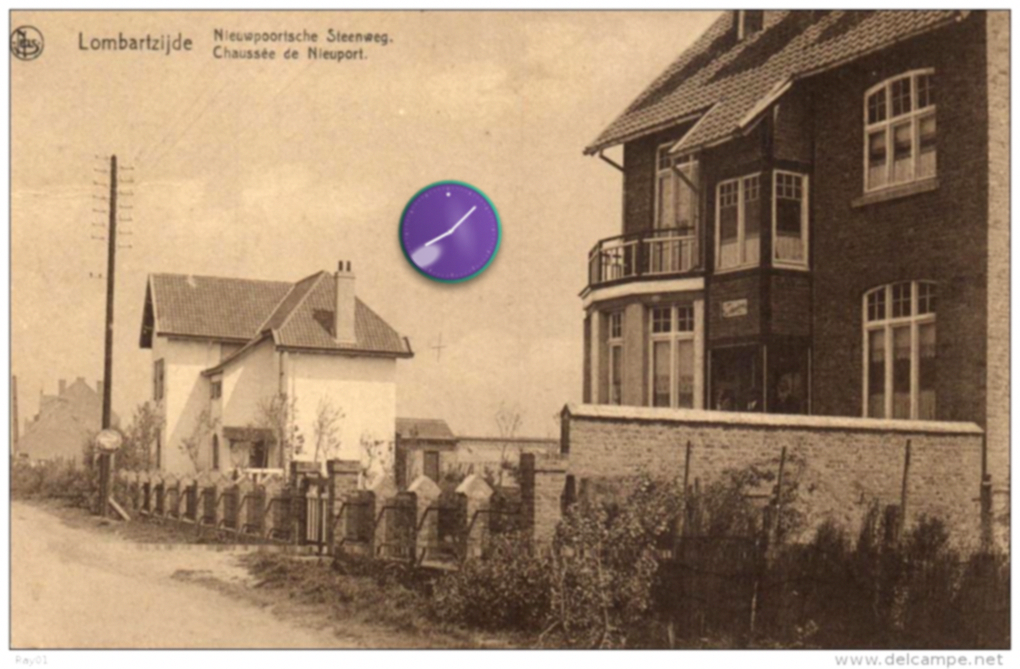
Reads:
{"hour": 8, "minute": 8}
